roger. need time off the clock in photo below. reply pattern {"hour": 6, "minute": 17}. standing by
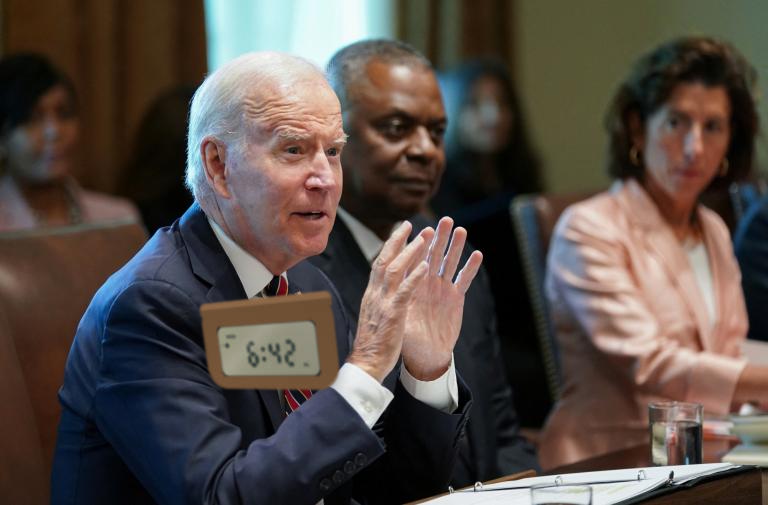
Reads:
{"hour": 6, "minute": 42}
